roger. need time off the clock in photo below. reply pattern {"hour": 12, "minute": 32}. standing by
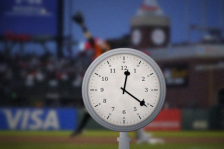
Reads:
{"hour": 12, "minute": 21}
